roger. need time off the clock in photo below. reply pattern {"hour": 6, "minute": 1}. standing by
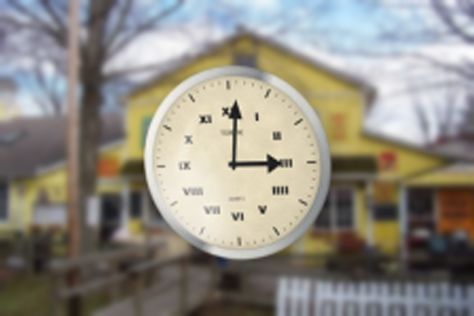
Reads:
{"hour": 3, "minute": 1}
